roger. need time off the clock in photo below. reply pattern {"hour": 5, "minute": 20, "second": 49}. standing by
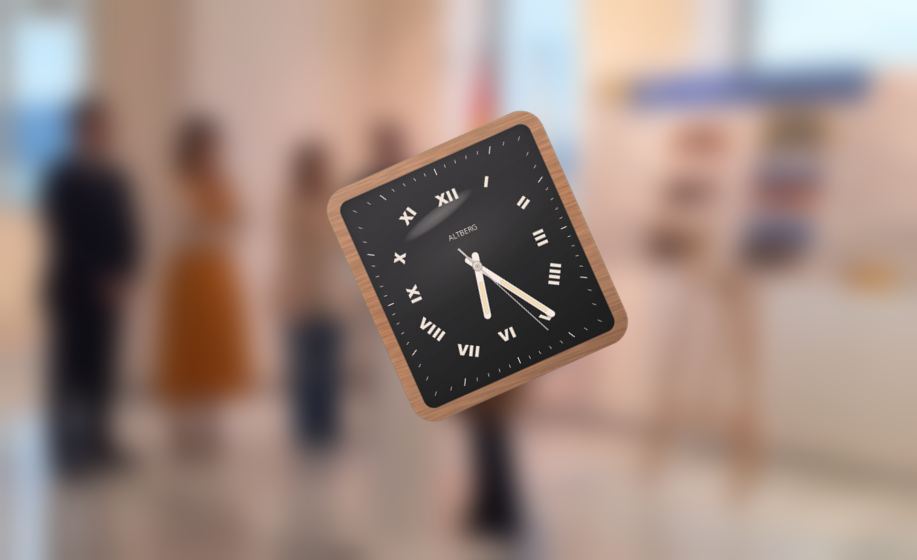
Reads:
{"hour": 6, "minute": 24, "second": 26}
